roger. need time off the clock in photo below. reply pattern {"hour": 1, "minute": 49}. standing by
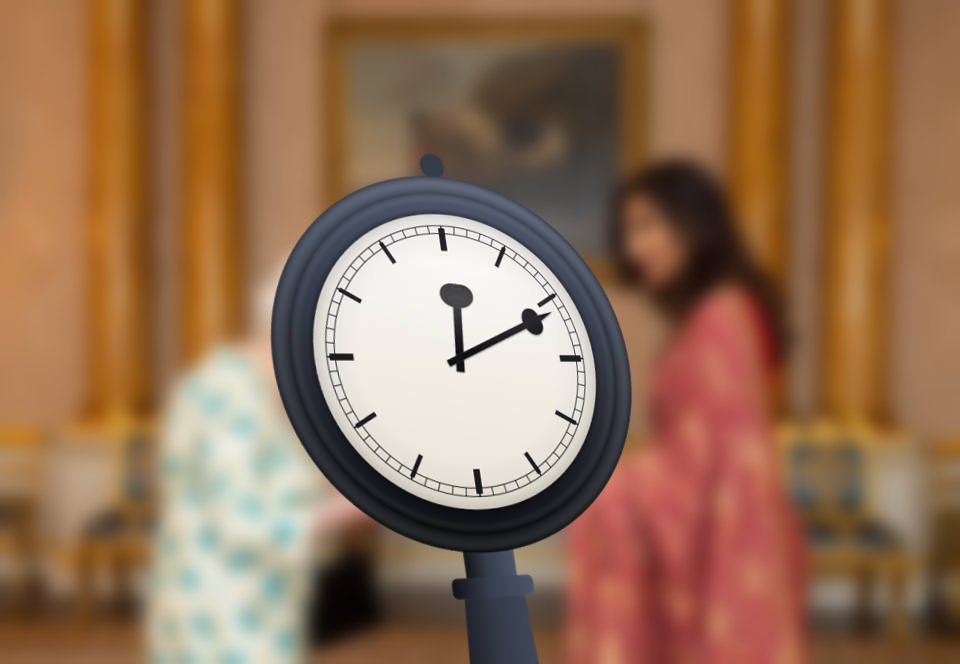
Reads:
{"hour": 12, "minute": 11}
